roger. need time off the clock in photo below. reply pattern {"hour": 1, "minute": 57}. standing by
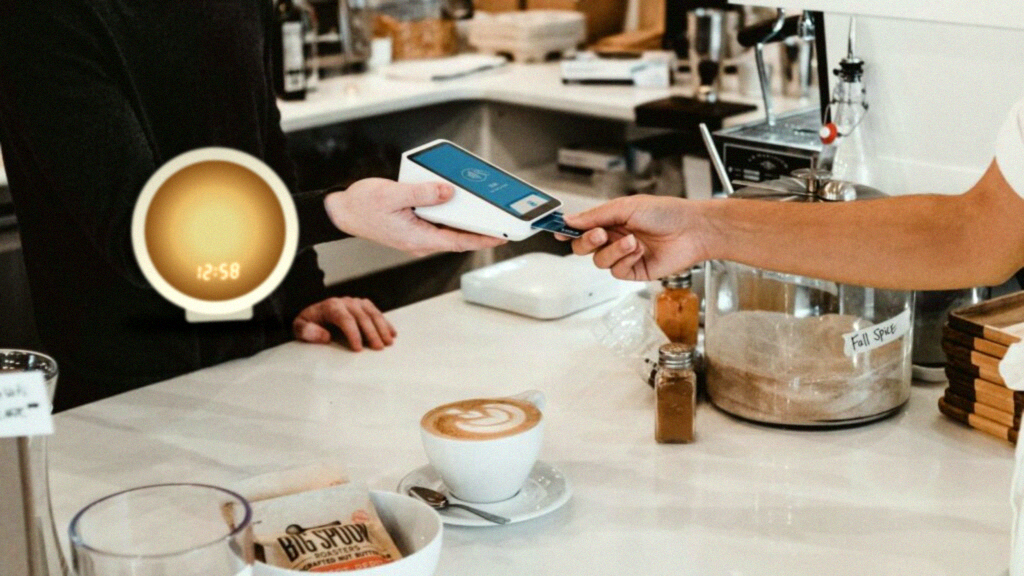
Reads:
{"hour": 12, "minute": 58}
